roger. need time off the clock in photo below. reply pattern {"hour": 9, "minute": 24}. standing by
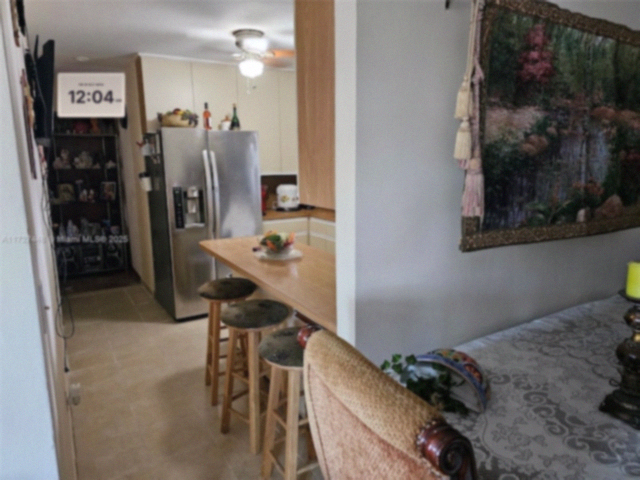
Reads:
{"hour": 12, "minute": 4}
